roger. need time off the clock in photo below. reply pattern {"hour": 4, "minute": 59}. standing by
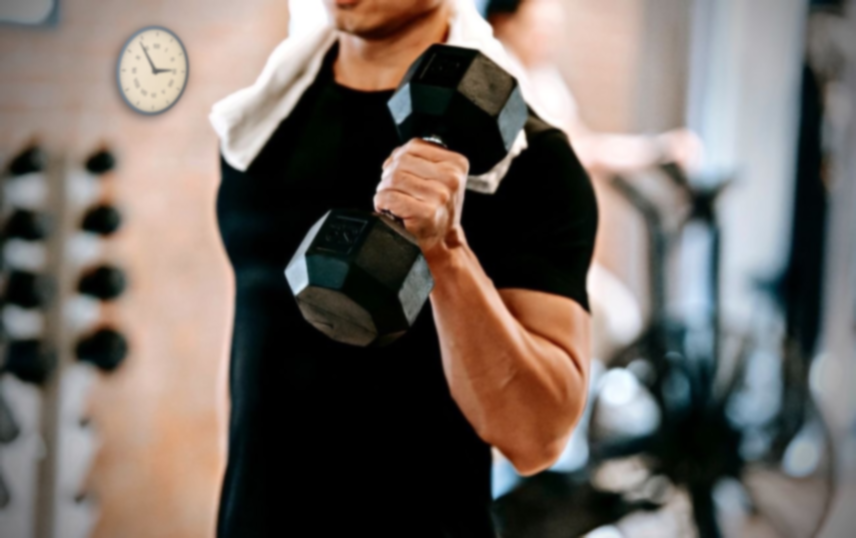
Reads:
{"hour": 2, "minute": 54}
